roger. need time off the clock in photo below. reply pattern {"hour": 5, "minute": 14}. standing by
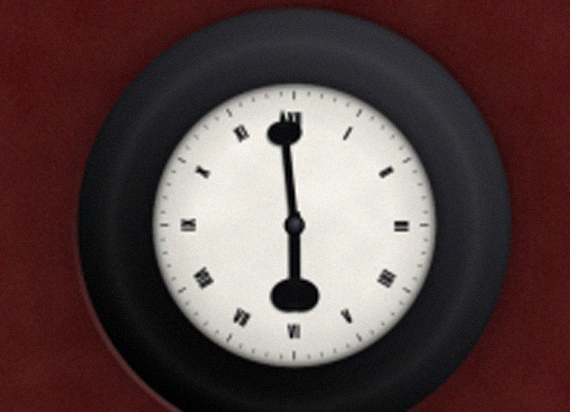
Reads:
{"hour": 5, "minute": 59}
